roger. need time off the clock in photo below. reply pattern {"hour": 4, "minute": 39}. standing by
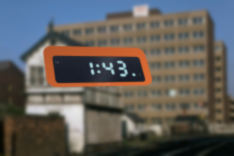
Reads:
{"hour": 1, "minute": 43}
